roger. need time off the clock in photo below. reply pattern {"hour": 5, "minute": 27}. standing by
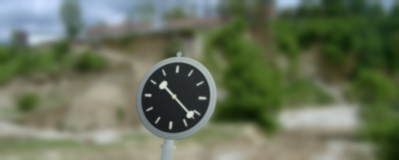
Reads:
{"hour": 10, "minute": 22}
